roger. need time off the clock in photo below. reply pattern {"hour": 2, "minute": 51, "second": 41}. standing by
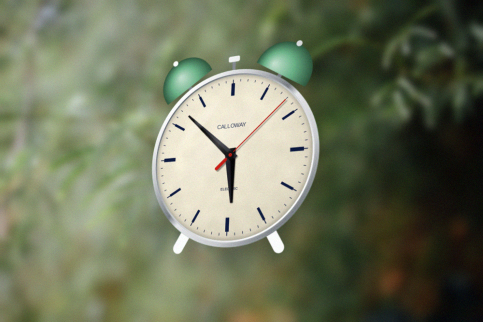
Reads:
{"hour": 5, "minute": 52, "second": 8}
